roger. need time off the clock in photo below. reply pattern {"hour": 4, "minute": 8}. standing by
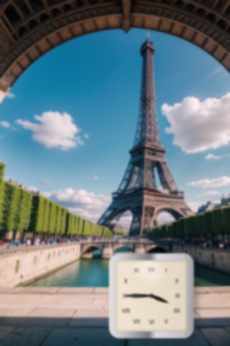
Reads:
{"hour": 3, "minute": 45}
